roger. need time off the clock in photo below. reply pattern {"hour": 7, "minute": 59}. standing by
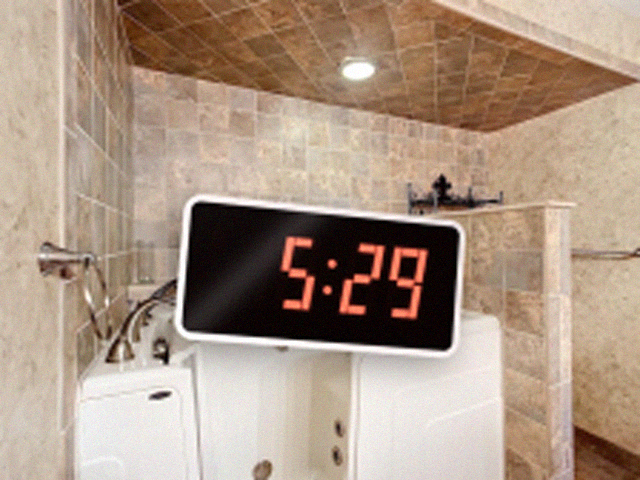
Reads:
{"hour": 5, "minute": 29}
